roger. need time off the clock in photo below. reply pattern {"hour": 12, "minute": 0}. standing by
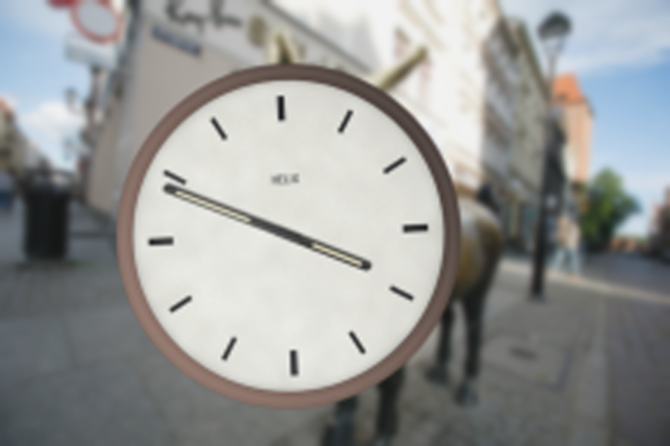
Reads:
{"hour": 3, "minute": 49}
